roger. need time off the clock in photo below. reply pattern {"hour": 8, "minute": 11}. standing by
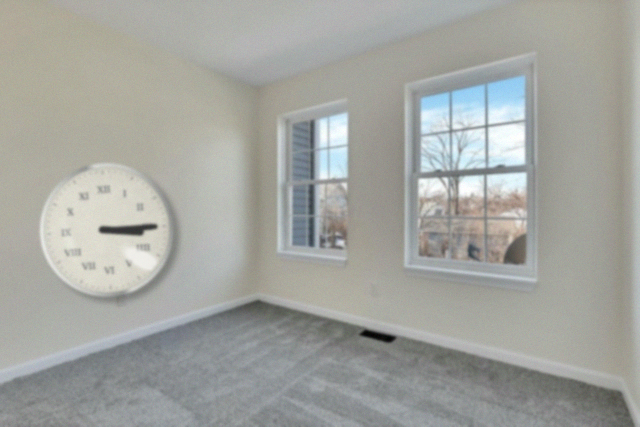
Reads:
{"hour": 3, "minute": 15}
